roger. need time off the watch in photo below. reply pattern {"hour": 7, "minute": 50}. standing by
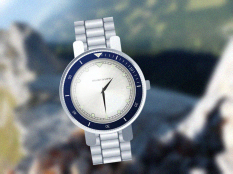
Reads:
{"hour": 1, "minute": 30}
